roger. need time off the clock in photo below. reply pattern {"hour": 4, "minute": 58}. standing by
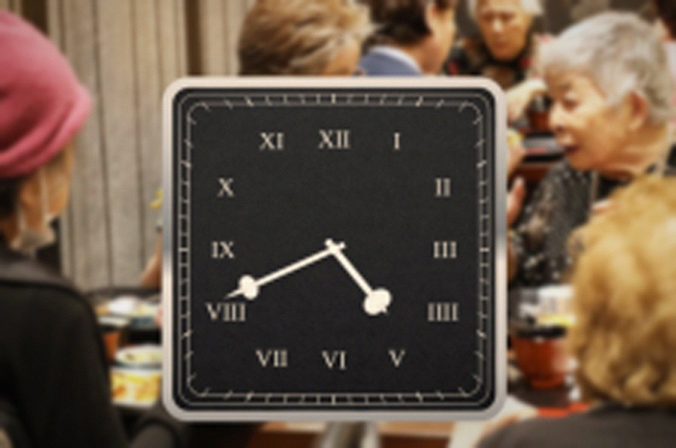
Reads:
{"hour": 4, "minute": 41}
